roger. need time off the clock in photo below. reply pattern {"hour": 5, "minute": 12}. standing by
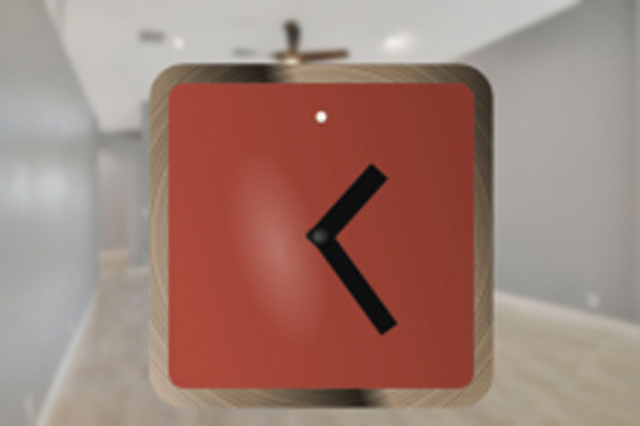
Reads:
{"hour": 1, "minute": 24}
